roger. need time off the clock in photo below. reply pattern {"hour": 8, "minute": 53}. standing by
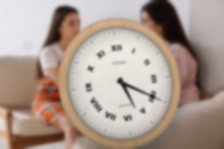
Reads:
{"hour": 5, "minute": 20}
